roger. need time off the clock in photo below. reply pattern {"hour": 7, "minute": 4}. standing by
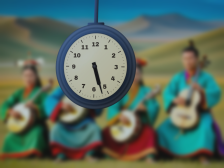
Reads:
{"hour": 5, "minute": 27}
